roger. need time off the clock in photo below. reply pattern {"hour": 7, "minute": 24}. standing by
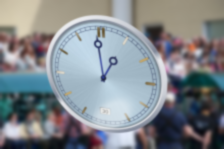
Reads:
{"hour": 12, "minute": 59}
